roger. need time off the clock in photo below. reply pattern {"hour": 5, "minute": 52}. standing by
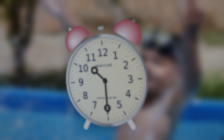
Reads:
{"hour": 10, "minute": 30}
